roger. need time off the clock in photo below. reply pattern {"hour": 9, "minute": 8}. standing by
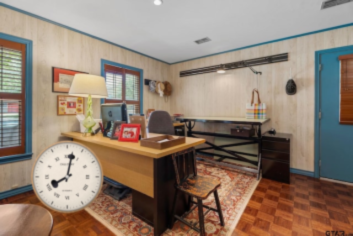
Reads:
{"hour": 8, "minute": 2}
